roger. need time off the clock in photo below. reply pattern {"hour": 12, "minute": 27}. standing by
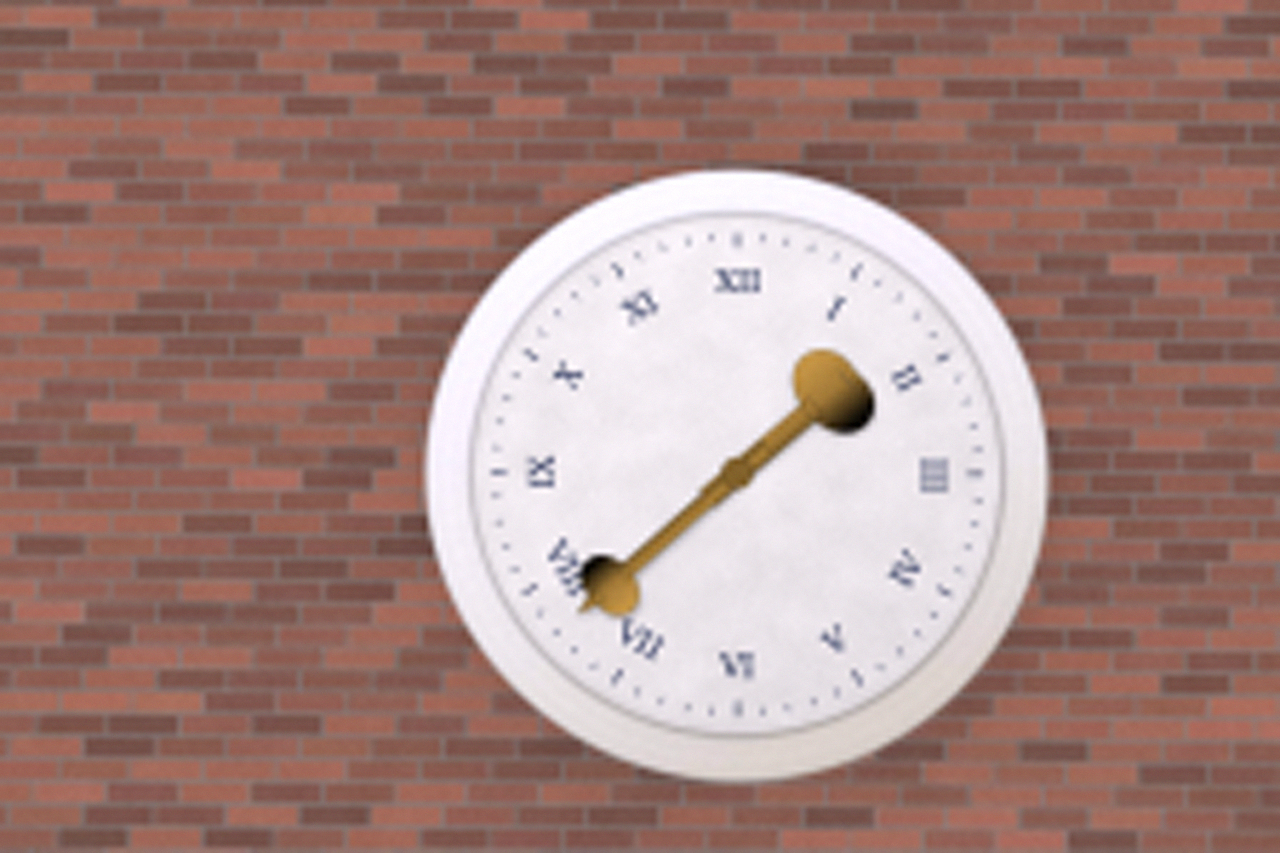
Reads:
{"hour": 1, "minute": 38}
